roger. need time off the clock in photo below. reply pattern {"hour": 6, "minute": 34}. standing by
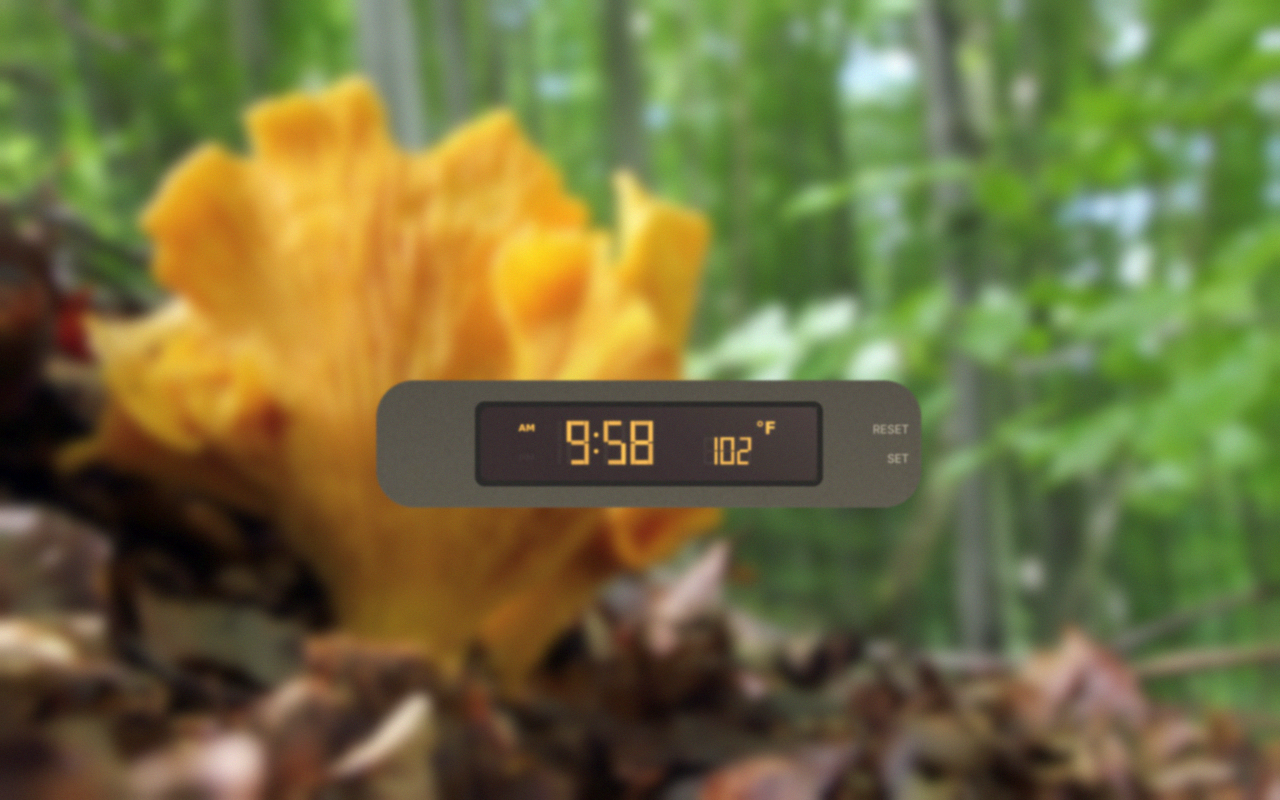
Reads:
{"hour": 9, "minute": 58}
